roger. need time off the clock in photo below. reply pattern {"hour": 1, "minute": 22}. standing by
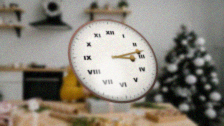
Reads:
{"hour": 3, "minute": 13}
